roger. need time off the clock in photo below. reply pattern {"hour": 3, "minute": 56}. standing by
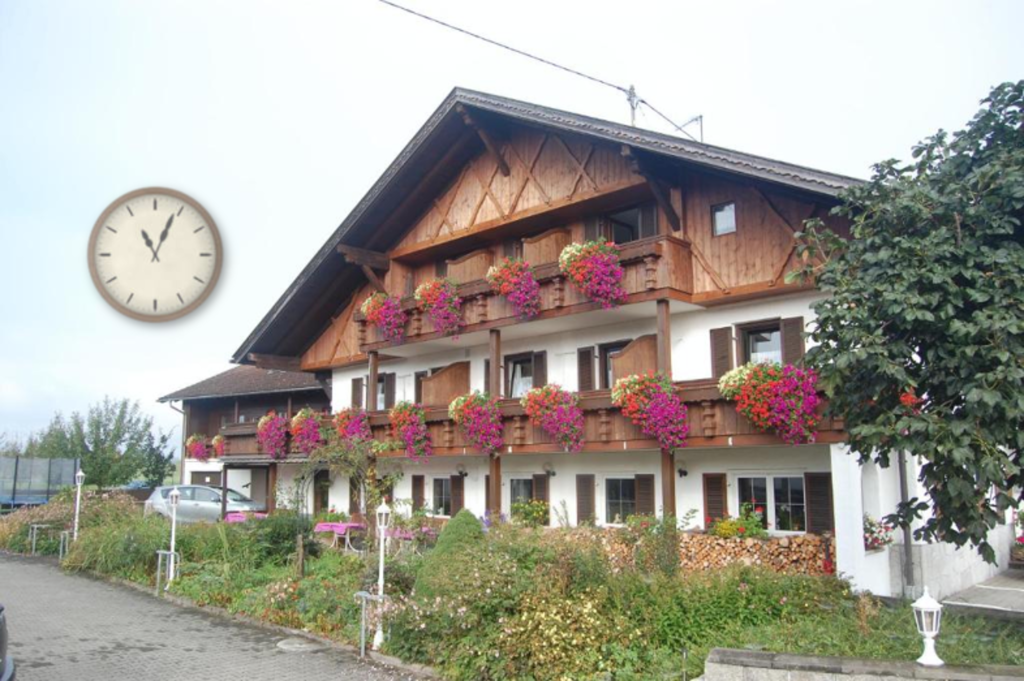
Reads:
{"hour": 11, "minute": 4}
